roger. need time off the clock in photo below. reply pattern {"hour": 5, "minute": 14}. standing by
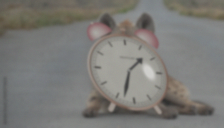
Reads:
{"hour": 1, "minute": 33}
